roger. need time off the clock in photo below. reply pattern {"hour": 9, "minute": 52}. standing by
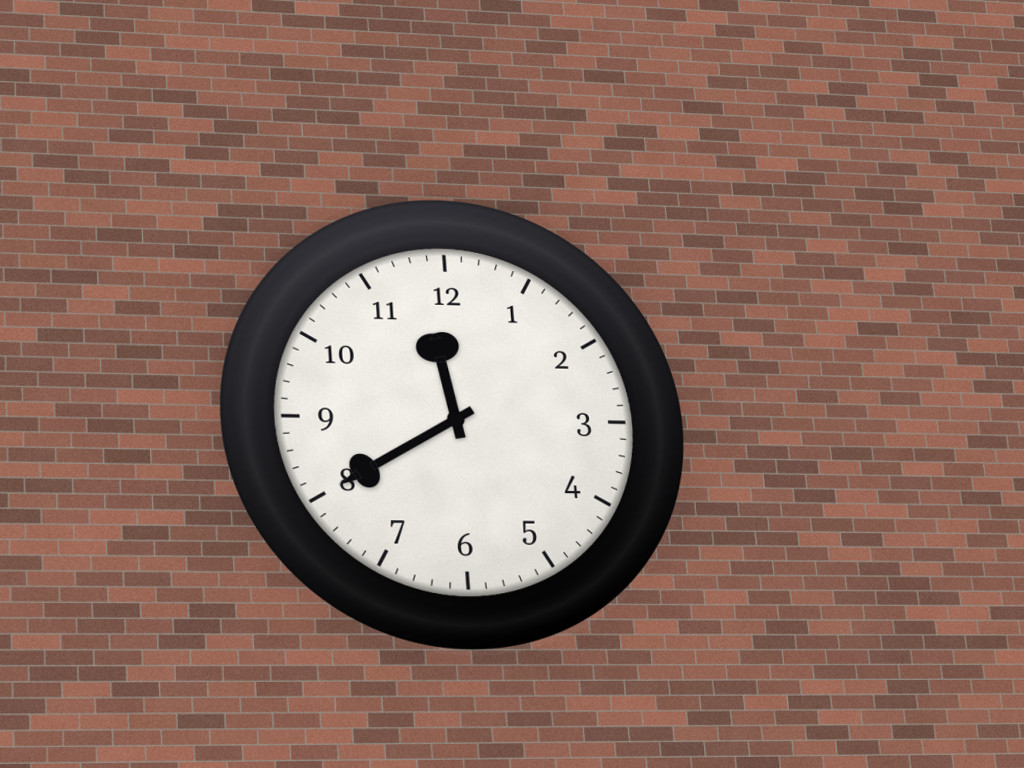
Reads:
{"hour": 11, "minute": 40}
